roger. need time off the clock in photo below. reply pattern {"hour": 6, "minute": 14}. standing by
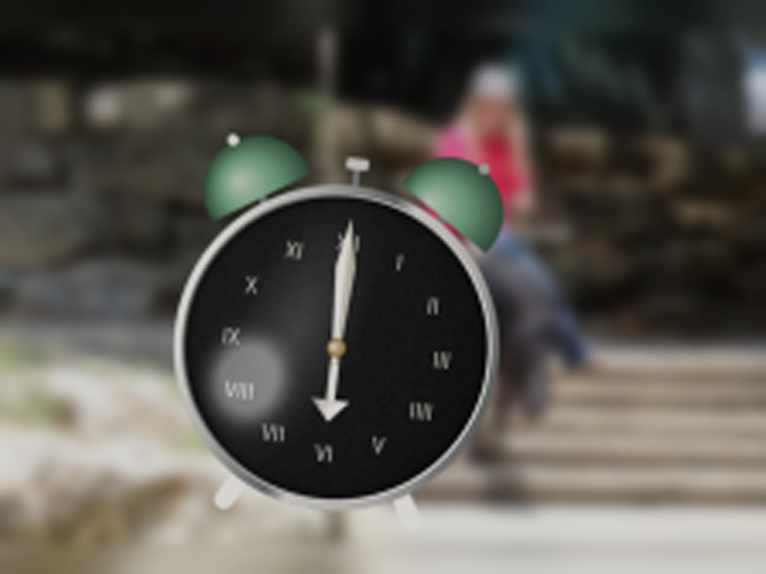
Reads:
{"hour": 6, "minute": 0}
